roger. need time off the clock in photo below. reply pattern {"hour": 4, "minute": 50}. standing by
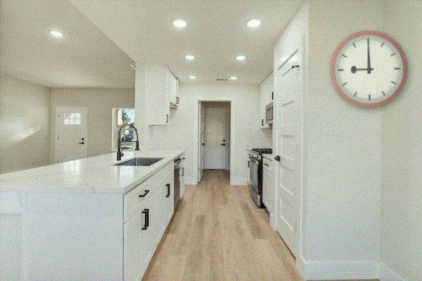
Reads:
{"hour": 9, "minute": 0}
